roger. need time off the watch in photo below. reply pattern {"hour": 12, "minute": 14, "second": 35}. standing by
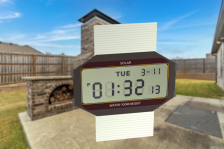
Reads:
{"hour": 1, "minute": 32, "second": 13}
